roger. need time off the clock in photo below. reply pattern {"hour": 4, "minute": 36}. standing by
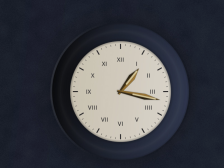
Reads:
{"hour": 1, "minute": 17}
